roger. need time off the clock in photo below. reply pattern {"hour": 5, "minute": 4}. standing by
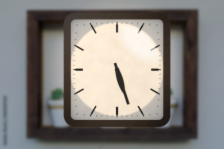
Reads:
{"hour": 5, "minute": 27}
